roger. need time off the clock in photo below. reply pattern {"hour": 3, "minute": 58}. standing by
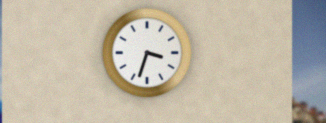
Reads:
{"hour": 3, "minute": 33}
